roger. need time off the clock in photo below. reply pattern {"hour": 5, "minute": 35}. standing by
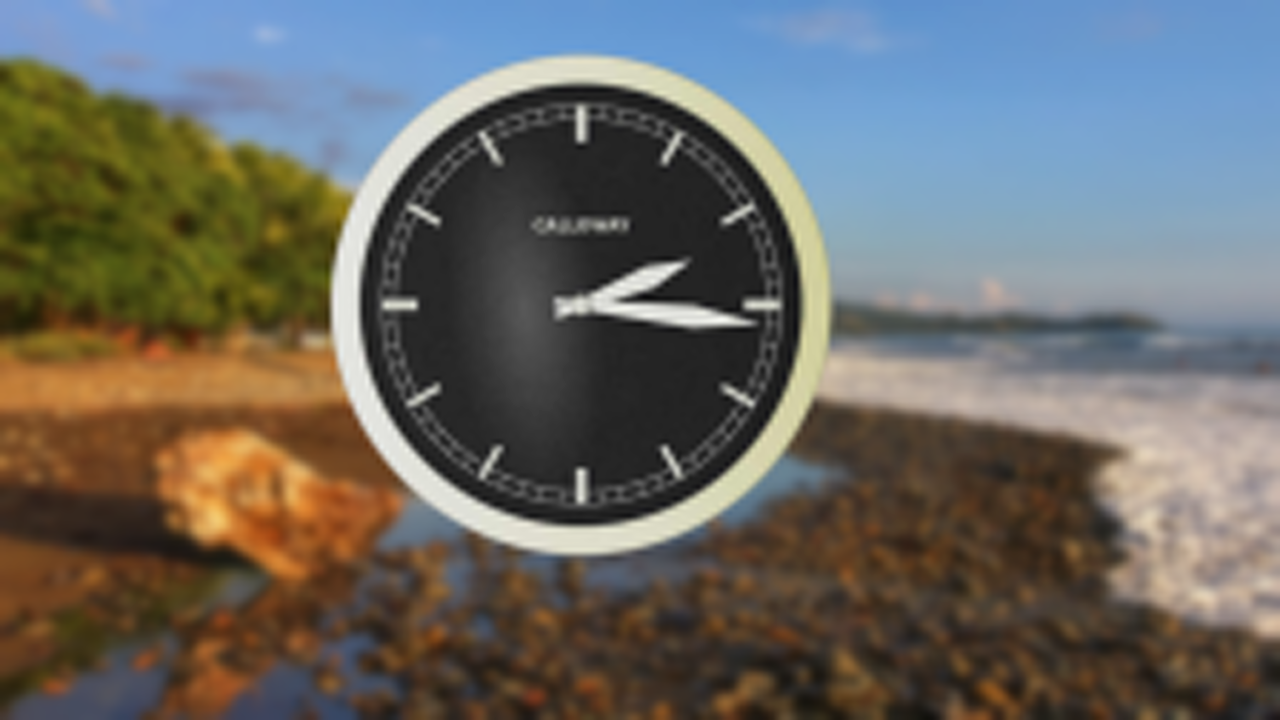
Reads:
{"hour": 2, "minute": 16}
